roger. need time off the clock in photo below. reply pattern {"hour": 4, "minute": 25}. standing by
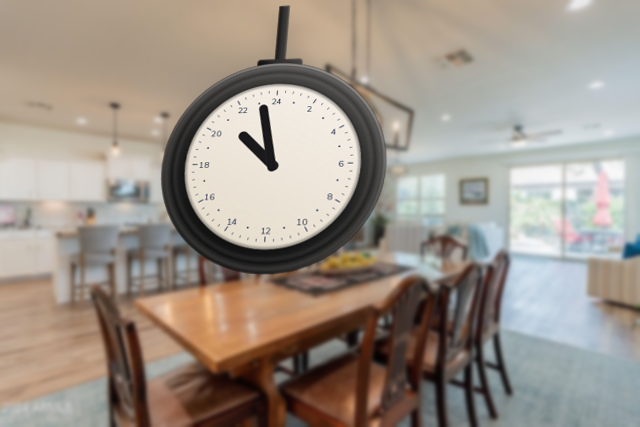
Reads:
{"hour": 20, "minute": 58}
